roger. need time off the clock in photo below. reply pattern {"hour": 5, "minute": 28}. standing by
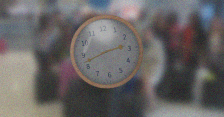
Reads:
{"hour": 2, "minute": 42}
